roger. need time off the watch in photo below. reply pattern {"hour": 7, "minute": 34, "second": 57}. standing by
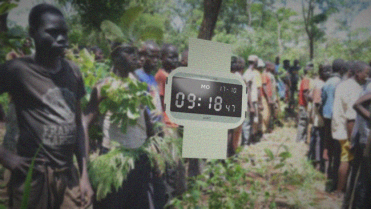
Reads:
{"hour": 9, "minute": 18, "second": 47}
